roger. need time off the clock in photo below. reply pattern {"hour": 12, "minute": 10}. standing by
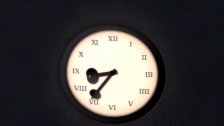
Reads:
{"hour": 8, "minute": 36}
